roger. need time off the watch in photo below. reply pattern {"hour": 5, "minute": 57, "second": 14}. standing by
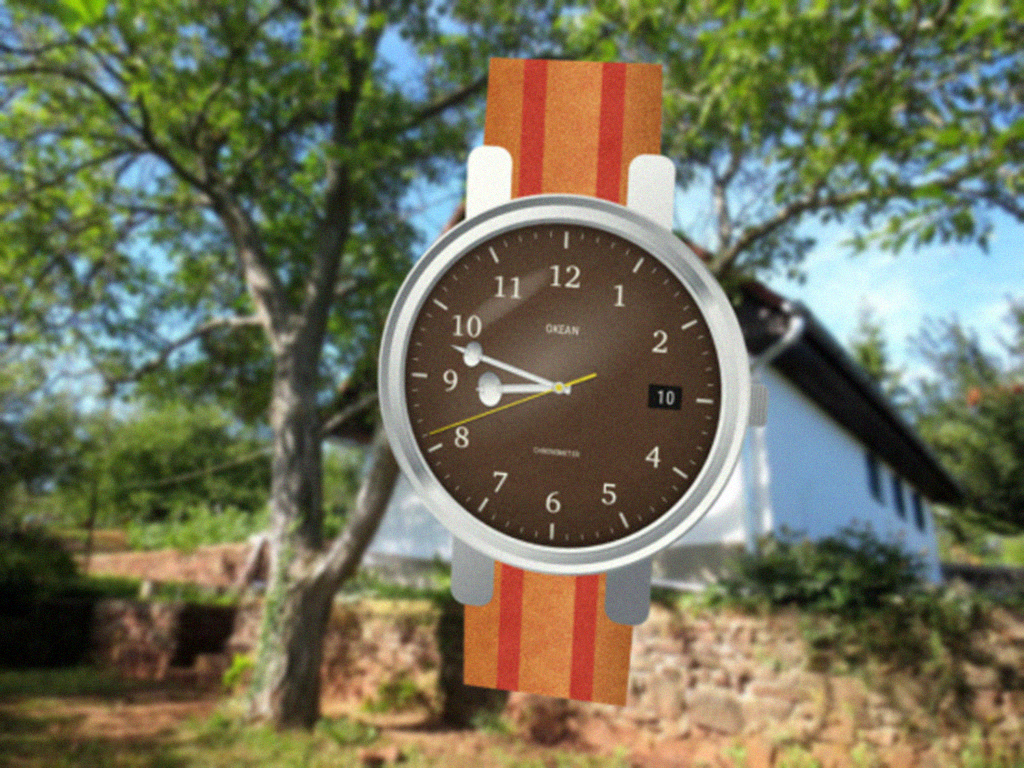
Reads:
{"hour": 8, "minute": 47, "second": 41}
